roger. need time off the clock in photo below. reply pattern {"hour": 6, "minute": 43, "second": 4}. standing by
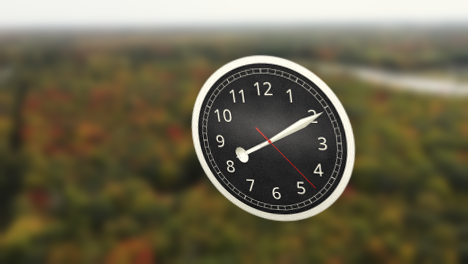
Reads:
{"hour": 8, "minute": 10, "second": 23}
